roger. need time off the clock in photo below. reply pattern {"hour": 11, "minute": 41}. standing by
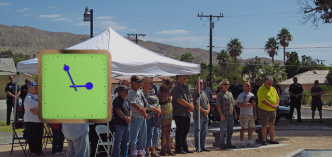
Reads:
{"hour": 2, "minute": 56}
